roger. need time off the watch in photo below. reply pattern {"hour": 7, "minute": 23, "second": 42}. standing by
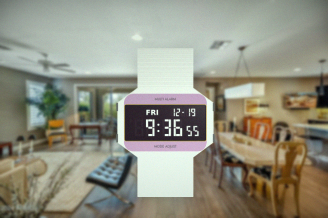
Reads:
{"hour": 9, "minute": 36, "second": 55}
